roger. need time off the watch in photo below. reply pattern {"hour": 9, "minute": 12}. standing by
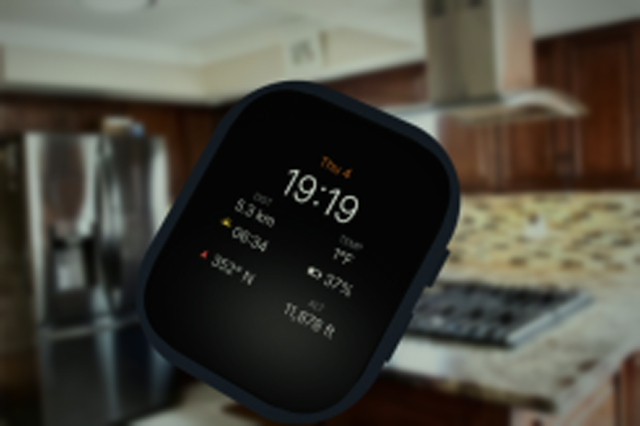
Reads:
{"hour": 19, "minute": 19}
